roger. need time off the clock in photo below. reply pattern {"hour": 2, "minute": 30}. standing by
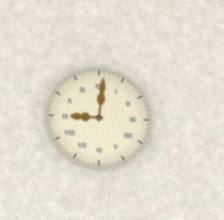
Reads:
{"hour": 9, "minute": 1}
